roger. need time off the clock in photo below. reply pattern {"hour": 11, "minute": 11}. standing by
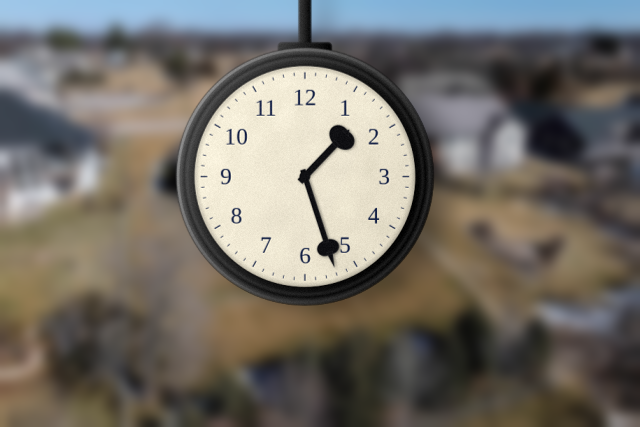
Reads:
{"hour": 1, "minute": 27}
